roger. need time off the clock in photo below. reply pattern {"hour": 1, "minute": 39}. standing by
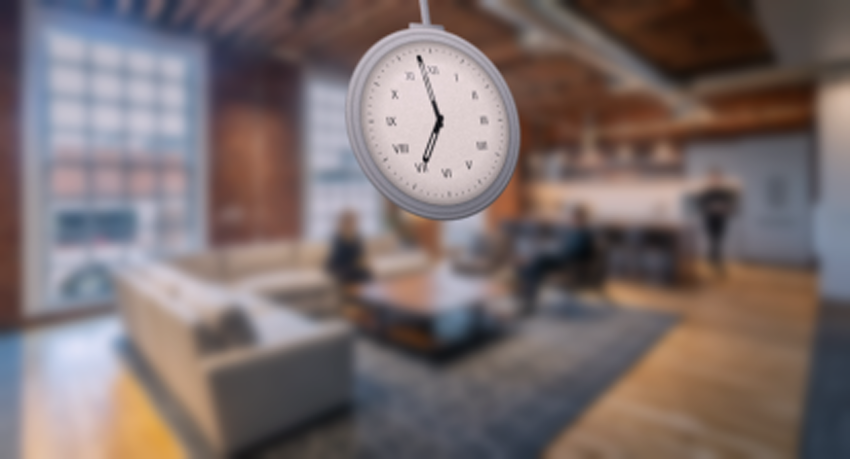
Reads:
{"hour": 6, "minute": 58}
